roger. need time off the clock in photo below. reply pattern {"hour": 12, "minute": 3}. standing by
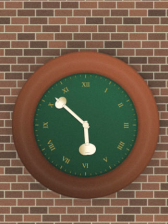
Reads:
{"hour": 5, "minute": 52}
